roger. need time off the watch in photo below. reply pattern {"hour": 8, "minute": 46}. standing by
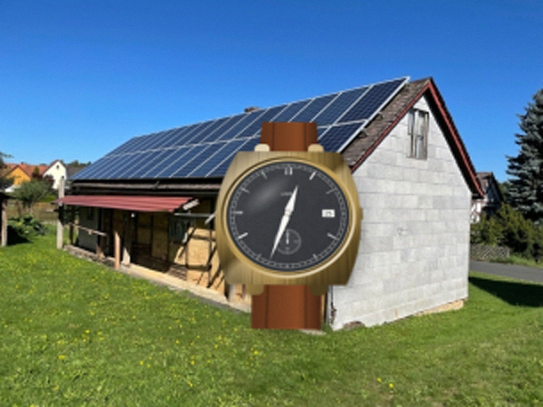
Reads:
{"hour": 12, "minute": 33}
